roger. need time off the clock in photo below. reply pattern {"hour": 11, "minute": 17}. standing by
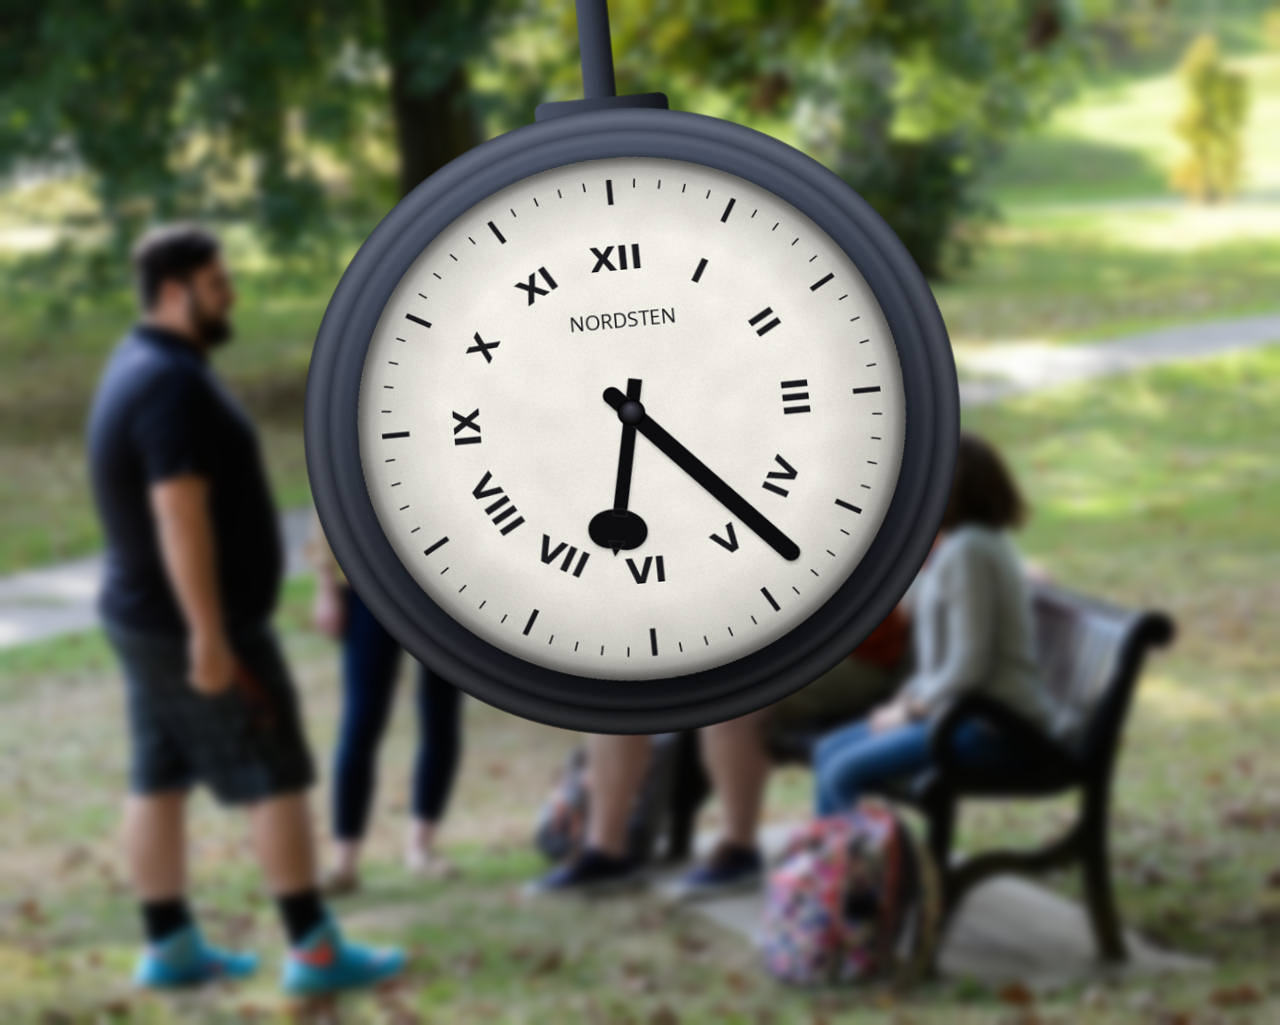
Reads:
{"hour": 6, "minute": 23}
